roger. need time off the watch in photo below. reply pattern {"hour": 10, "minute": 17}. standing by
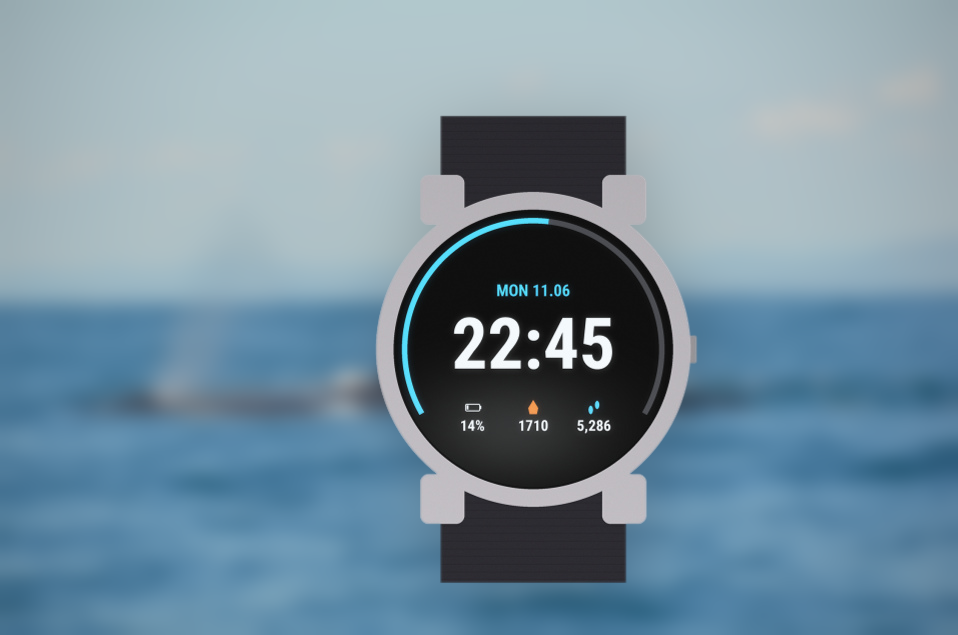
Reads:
{"hour": 22, "minute": 45}
